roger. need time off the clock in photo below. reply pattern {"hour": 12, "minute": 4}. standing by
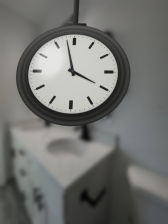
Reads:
{"hour": 3, "minute": 58}
